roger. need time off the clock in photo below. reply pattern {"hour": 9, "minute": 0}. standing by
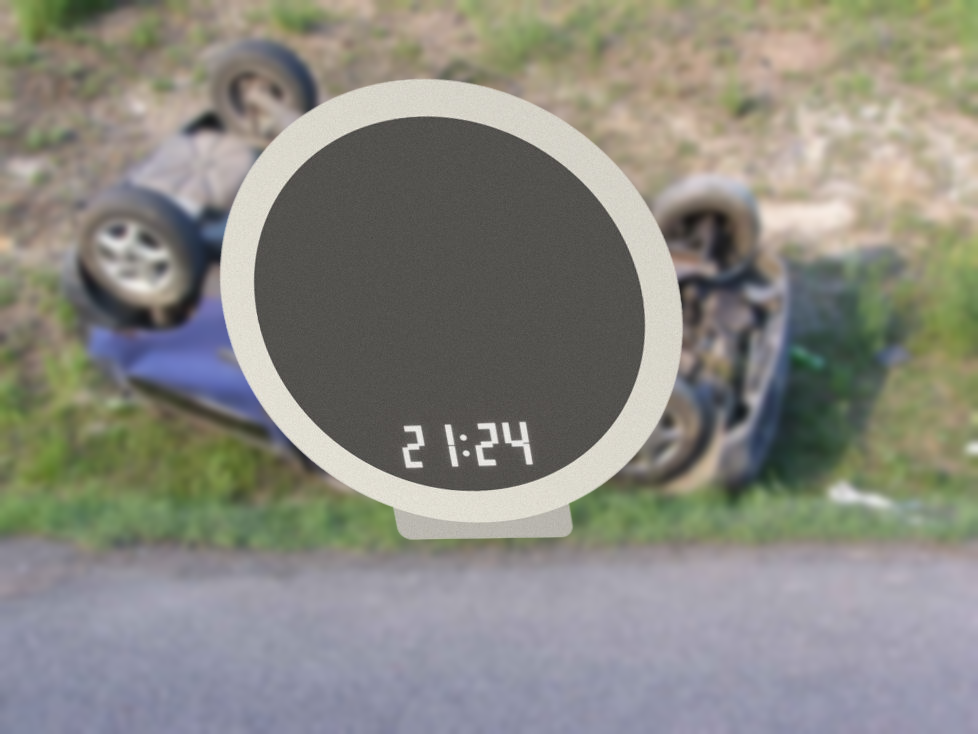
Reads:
{"hour": 21, "minute": 24}
